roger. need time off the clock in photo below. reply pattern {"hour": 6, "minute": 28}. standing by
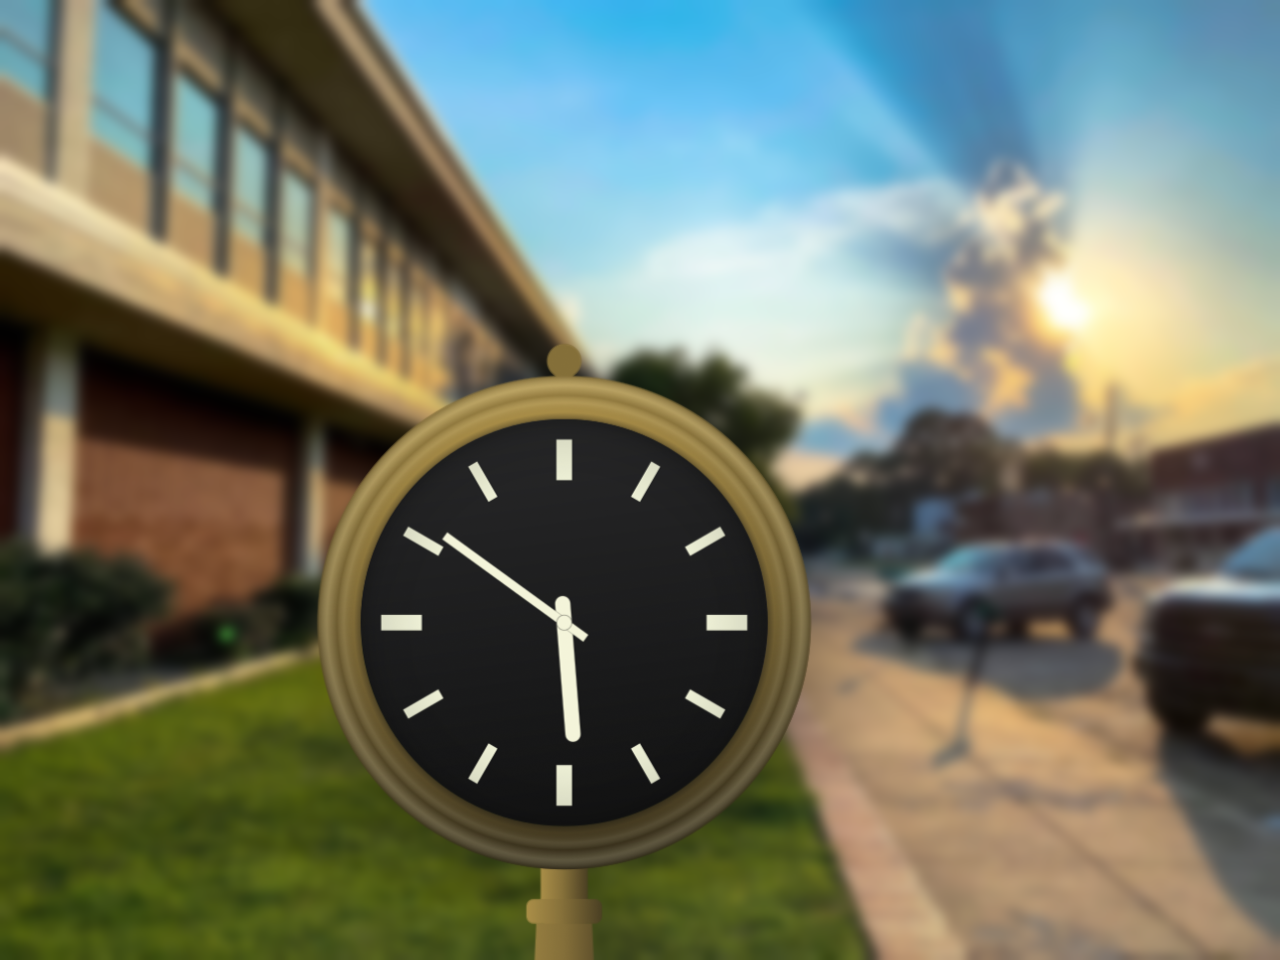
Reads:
{"hour": 5, "minute": 51}
